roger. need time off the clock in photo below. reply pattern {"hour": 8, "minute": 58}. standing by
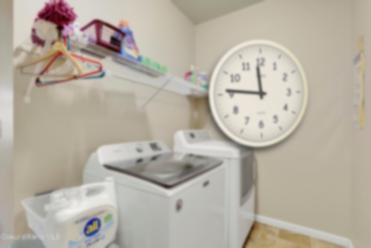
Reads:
{"hour": 11, "minute": 46}
